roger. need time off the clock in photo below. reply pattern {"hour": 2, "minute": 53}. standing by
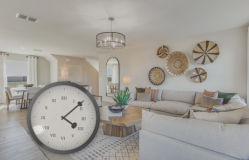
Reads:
{"hour": 4, "minute": 8}
